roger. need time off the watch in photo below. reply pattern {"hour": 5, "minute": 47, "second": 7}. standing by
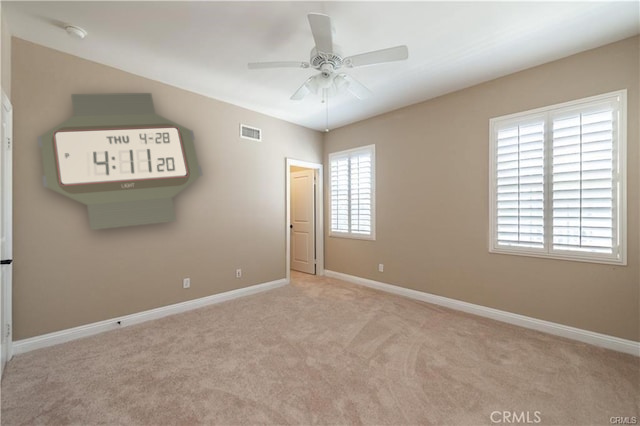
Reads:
{"hour": 4, "minute": 11, "second": 20}
